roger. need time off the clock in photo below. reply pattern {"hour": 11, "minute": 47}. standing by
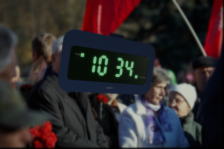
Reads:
{"hour": 10, "minute": 34}
